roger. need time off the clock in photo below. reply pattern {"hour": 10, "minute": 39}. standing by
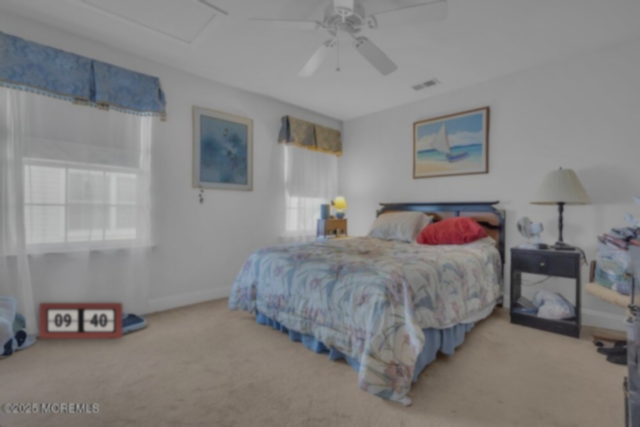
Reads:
{"hour": 9, "minute": 40}
